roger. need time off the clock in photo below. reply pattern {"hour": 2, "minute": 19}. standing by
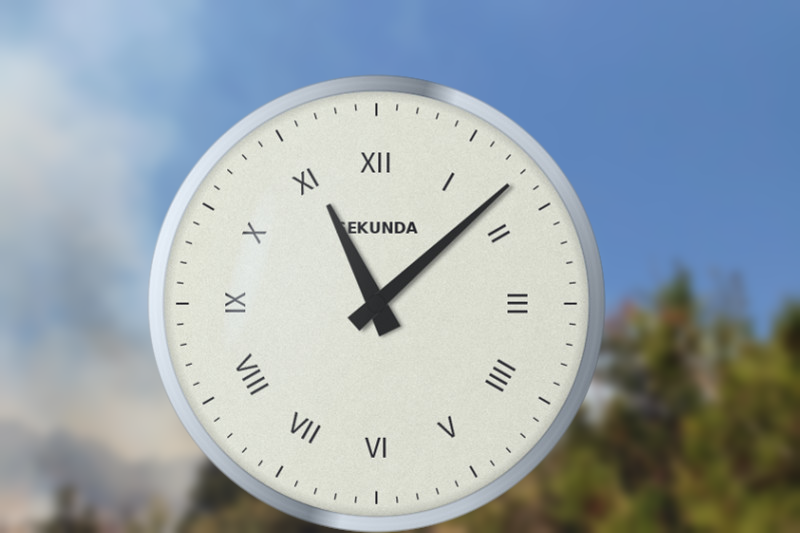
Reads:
{"hour": 11, "minute": 8}
